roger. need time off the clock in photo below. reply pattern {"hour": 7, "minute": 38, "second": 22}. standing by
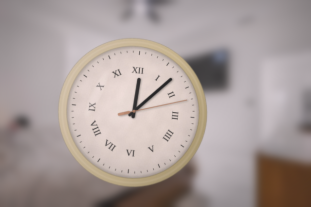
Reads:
{"hour": 12, "minute": 7, "second": 12}
